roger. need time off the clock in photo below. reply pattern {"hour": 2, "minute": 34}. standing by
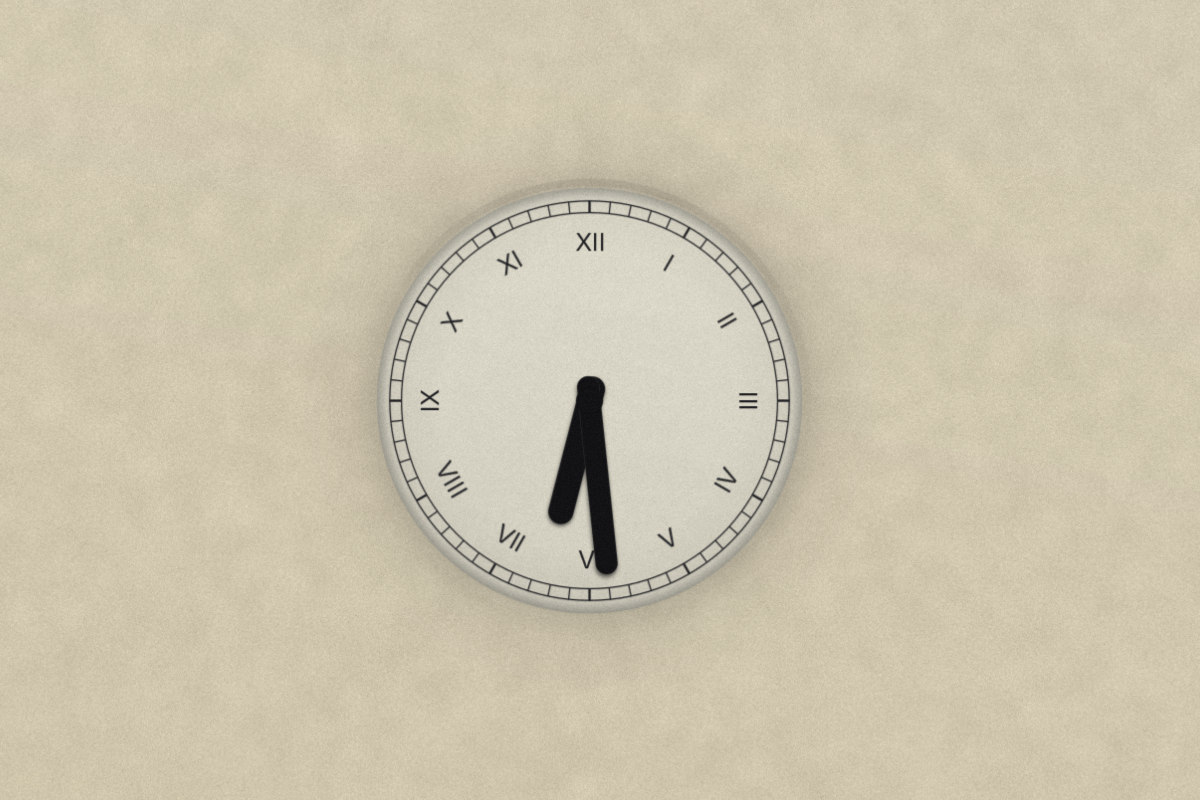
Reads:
{"hour": 6, "minute": 29}
